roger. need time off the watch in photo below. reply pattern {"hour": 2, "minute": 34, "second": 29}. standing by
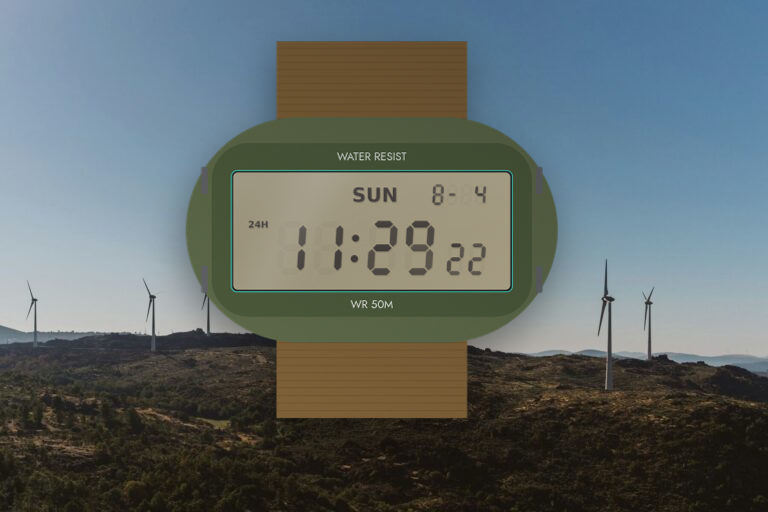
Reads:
{"hour": 11, "minute": 29, "second": 22}
